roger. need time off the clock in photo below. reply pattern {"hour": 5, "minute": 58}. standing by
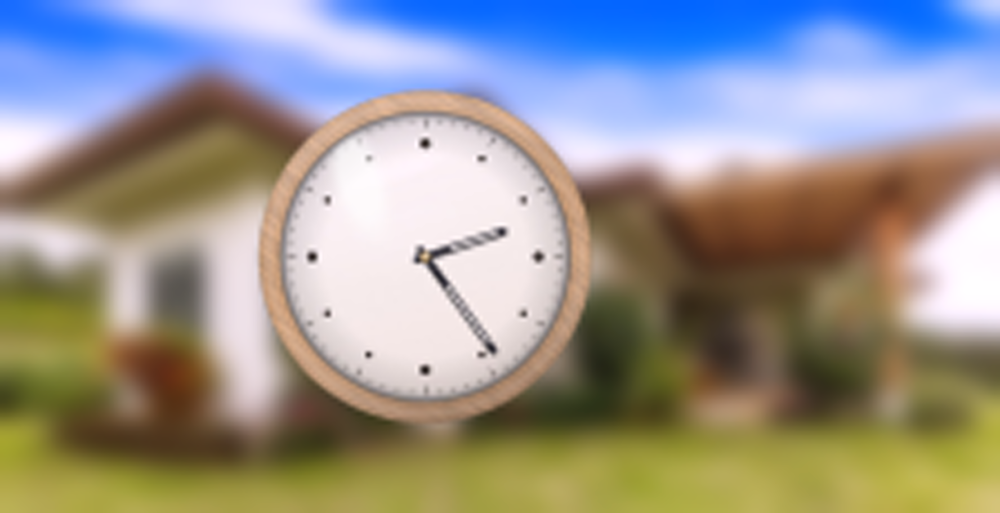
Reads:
{"hour": 2, "minute": 24}
